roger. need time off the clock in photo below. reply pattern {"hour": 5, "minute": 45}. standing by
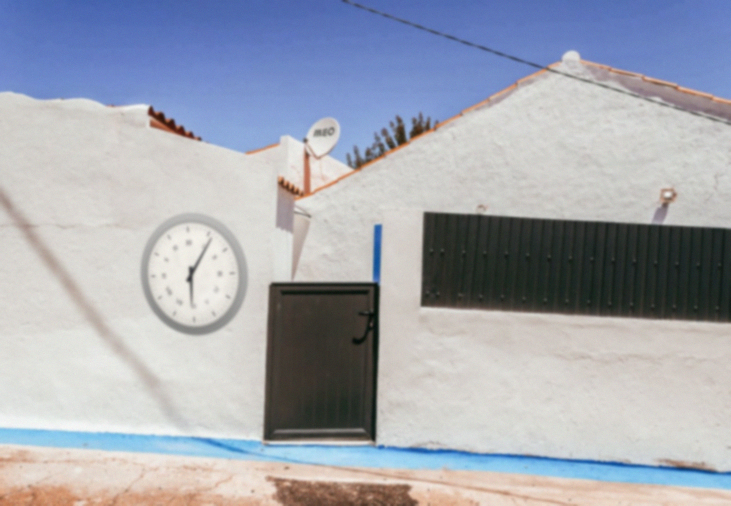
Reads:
{"hour": 6, "minute": 6}
